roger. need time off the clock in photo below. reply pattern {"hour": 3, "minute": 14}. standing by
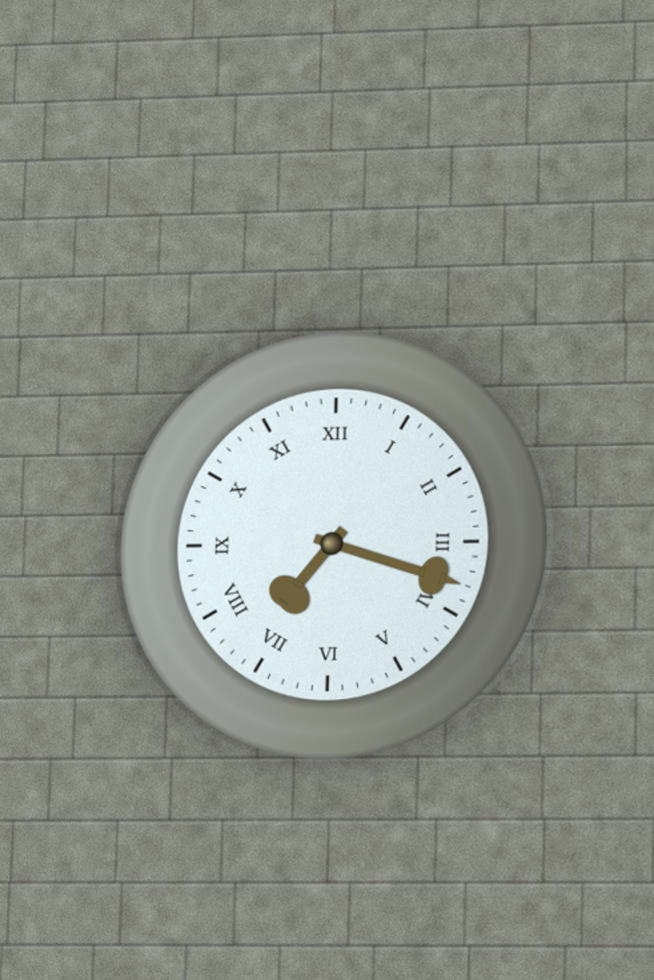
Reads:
{"hour": 7, "minute": 18}
